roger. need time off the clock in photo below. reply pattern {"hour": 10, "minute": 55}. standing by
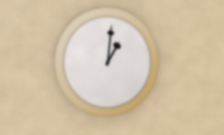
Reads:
{"hour": 1, "minute": 1}
